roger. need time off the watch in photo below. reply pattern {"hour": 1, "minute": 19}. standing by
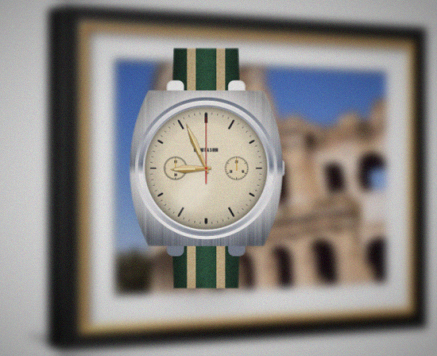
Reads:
{"hour": 8, "minute": 56}
